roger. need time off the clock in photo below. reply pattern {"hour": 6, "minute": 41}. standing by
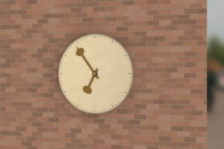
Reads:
{"hour": 6, "minute": 54}
